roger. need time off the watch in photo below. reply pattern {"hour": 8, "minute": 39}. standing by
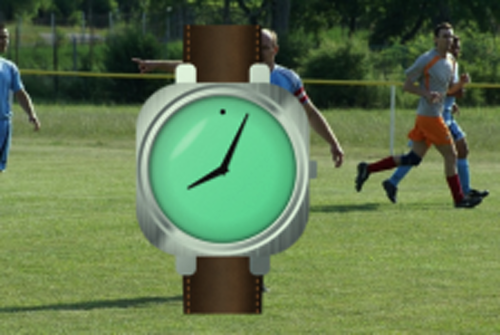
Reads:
{"hour": 8, "minute": 4}
